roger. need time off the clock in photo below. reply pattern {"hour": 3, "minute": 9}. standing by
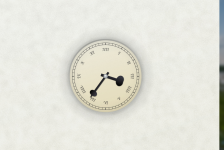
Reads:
{"hour": 3, "minute": 36}
